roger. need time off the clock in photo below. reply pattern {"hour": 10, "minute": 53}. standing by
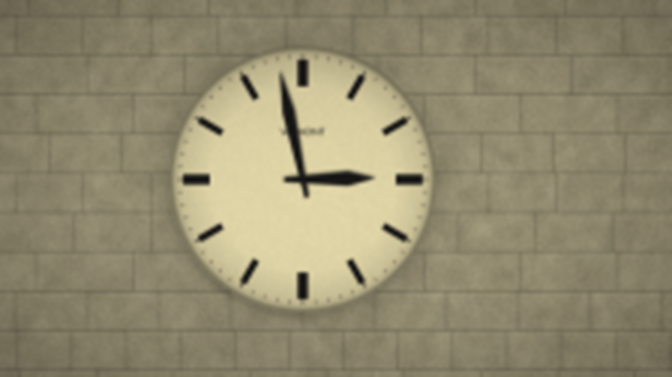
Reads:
{"hour": 2, "minute": 58}
